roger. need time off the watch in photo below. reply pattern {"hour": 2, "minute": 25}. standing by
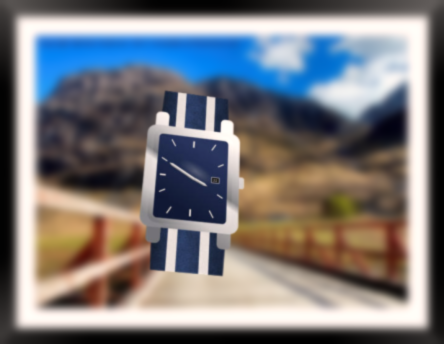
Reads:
{"hour": 3, "minute": 50}
